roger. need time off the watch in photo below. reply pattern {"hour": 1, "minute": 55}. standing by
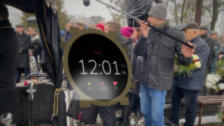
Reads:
{"hour": 12, "minute": 1}
